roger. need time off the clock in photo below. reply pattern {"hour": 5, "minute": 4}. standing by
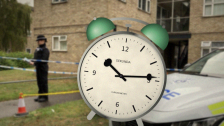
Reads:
{"hour": 10, "minute": 14}
